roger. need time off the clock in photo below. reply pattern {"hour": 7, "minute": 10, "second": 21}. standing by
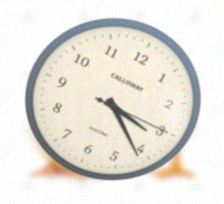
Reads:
{"hour": 3, "minute": 21, "second": 15}
